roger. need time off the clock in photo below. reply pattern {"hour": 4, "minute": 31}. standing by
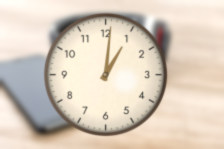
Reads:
{"hour": 1, "minute": 1}
